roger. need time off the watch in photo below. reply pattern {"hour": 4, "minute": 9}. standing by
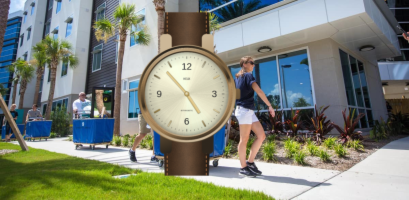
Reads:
{"hour": 4, "minute": 53}
